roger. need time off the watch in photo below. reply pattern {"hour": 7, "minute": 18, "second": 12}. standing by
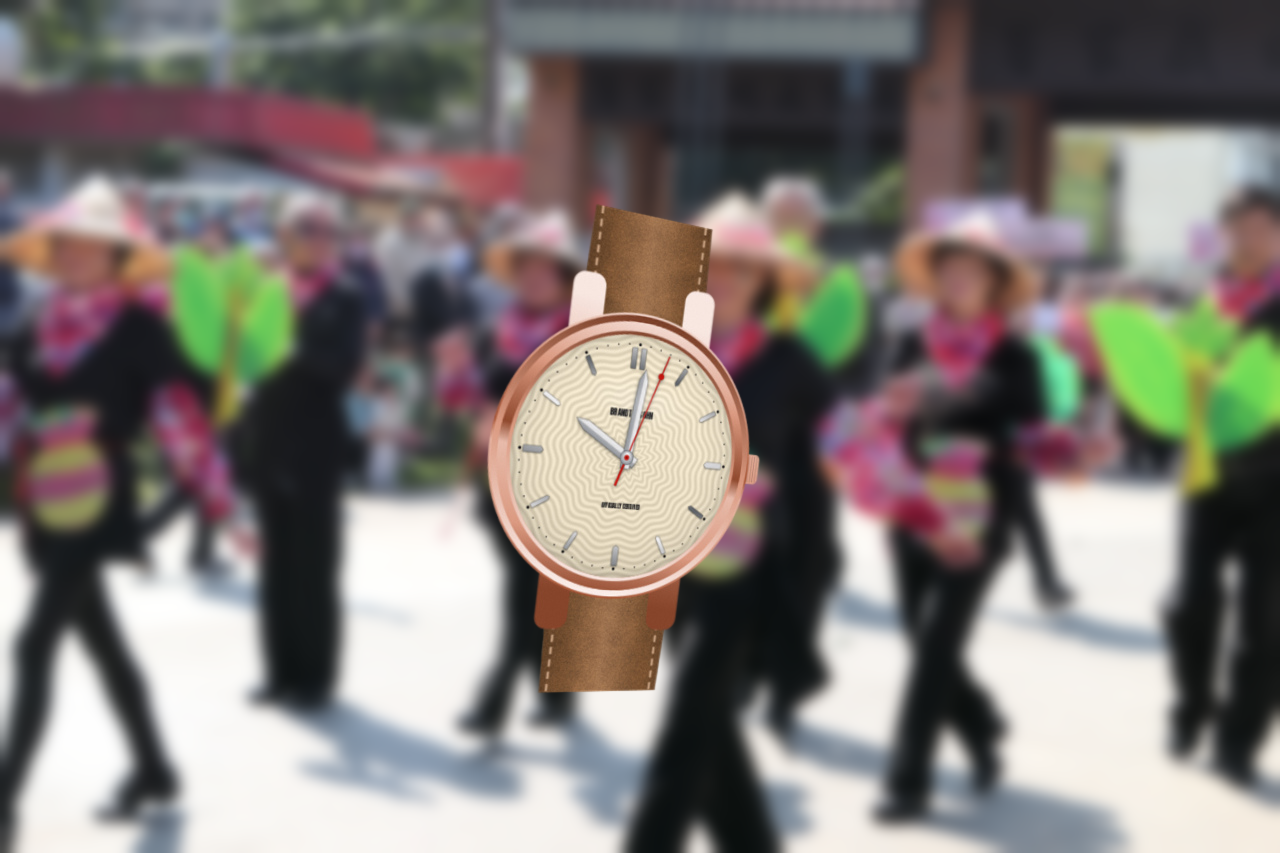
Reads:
{"hour": 10, "minute": 1, "second": 3}
